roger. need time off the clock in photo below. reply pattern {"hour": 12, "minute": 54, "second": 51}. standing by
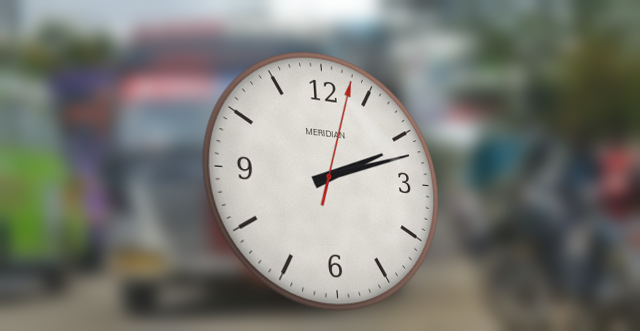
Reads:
{"hour": 2, "minute": 12, "second": 3}
